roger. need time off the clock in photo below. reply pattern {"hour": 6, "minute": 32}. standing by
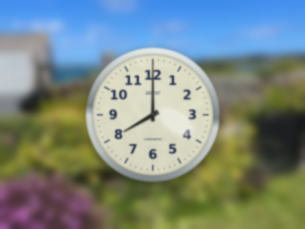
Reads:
{"hour": 8, "minute": 0}
